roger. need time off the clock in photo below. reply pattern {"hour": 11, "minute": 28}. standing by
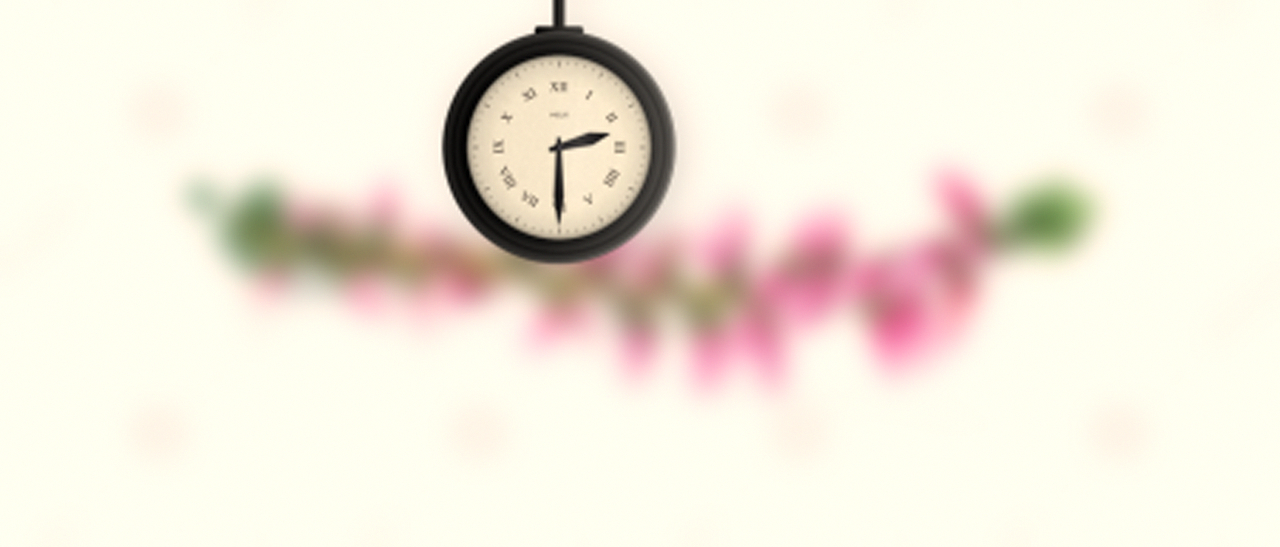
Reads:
{"hour": 2, "minute": 30}
